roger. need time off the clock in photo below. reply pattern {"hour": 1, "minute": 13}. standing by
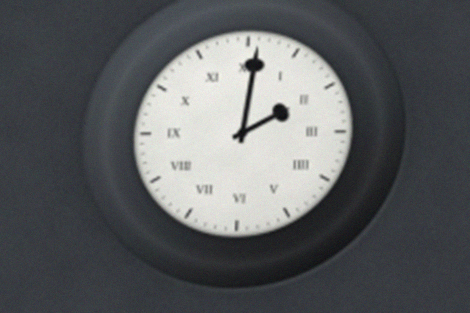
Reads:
{"hour": 2, "minute": 1}
